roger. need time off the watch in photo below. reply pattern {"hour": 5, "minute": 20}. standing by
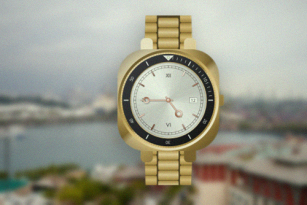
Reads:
{"hour": 4, "minute": 45}
